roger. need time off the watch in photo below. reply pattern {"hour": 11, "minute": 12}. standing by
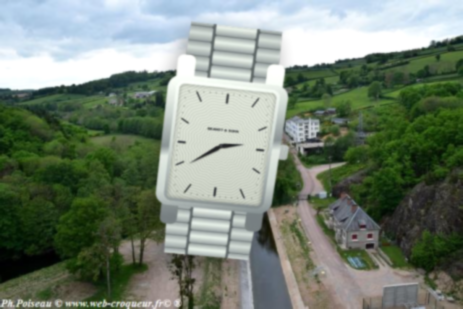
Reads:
{"hour": 2, "minute": 39}
